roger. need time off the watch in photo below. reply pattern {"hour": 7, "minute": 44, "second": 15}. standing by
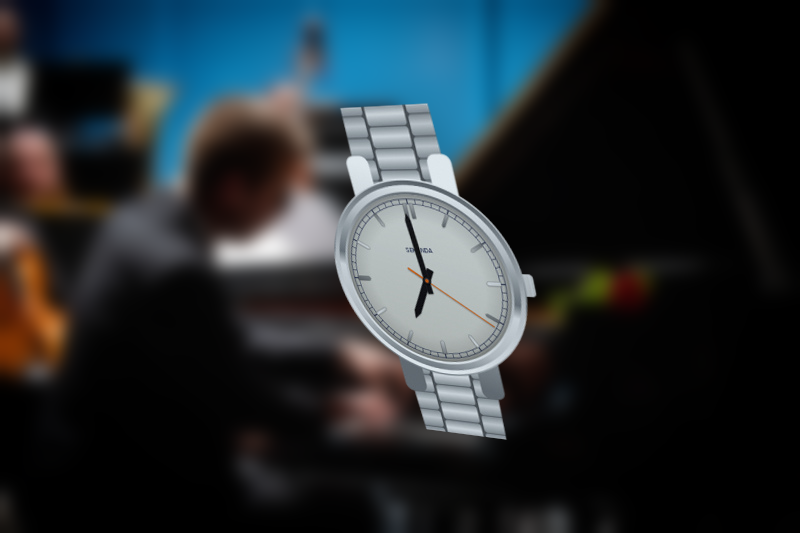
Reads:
{"hour": 6, "minute": 59, "second": 21}
